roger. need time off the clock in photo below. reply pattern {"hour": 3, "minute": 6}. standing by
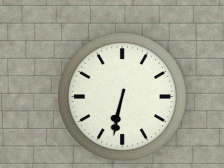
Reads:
{"hour": 6, "minute": 32}
